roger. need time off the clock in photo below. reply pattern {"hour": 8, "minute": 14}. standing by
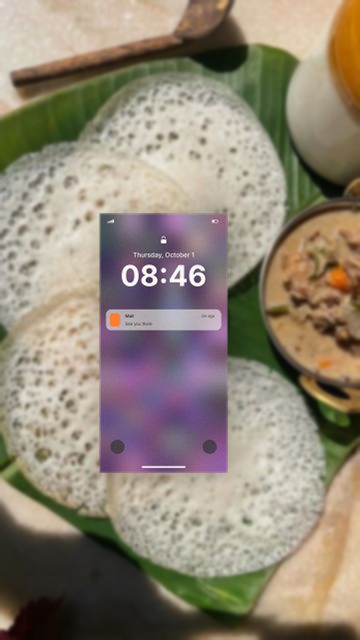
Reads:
{"hour": 8, "minute": 46}
